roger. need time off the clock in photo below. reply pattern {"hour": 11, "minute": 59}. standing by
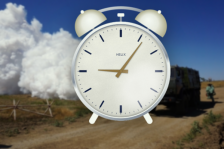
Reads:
{"hour": 9, "minute": 6}
